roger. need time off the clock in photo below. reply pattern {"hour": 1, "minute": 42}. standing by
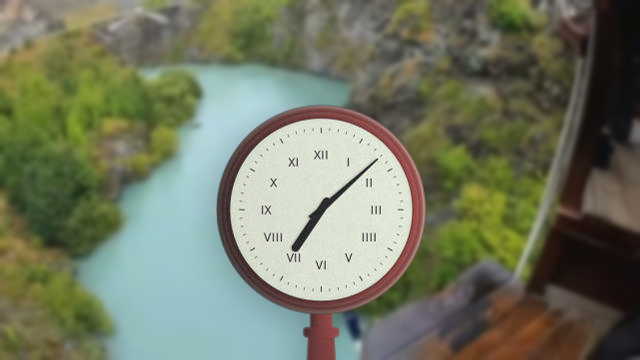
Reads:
{"hour": 7, "minute": 8}
